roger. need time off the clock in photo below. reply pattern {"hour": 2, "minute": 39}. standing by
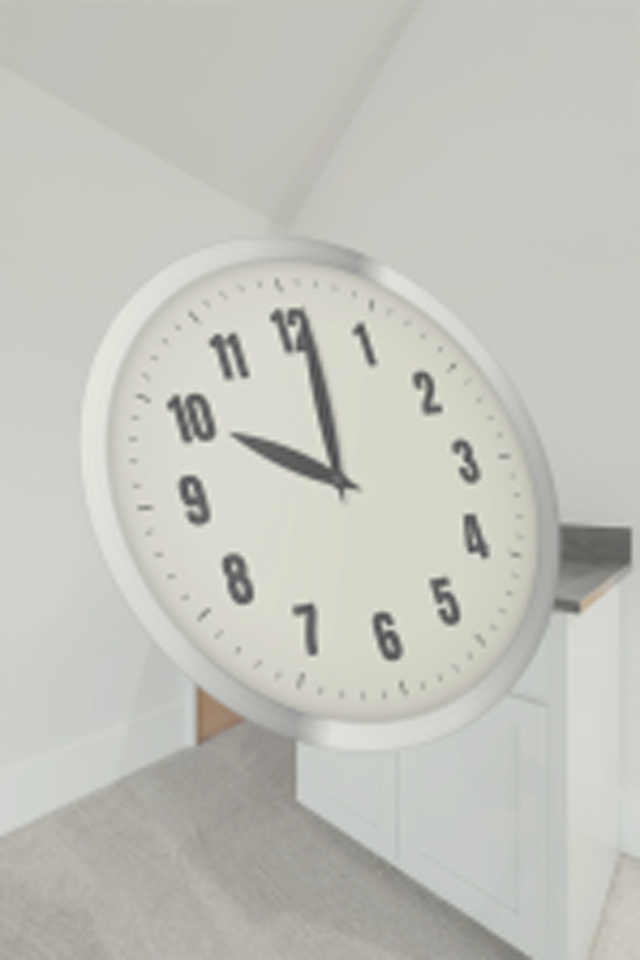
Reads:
{"hour": 10, "minute": 1}
